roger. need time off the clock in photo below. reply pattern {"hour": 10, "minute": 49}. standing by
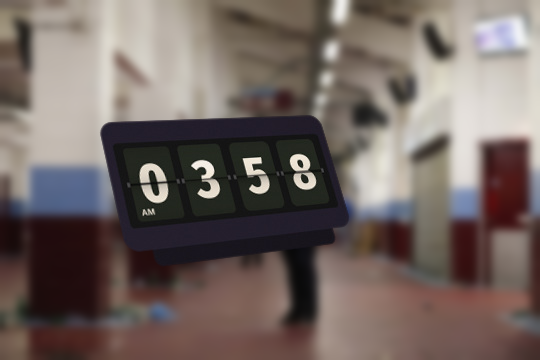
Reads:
{"hour": 3, "minute": 58}
